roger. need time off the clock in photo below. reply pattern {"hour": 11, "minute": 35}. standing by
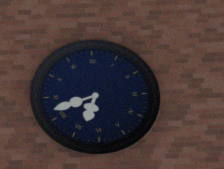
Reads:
{"hour": 6, "minute": 42}
